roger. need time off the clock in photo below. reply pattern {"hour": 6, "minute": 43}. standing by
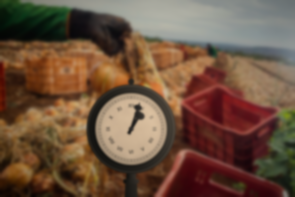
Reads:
{"hour": 1, "minute": 3}
